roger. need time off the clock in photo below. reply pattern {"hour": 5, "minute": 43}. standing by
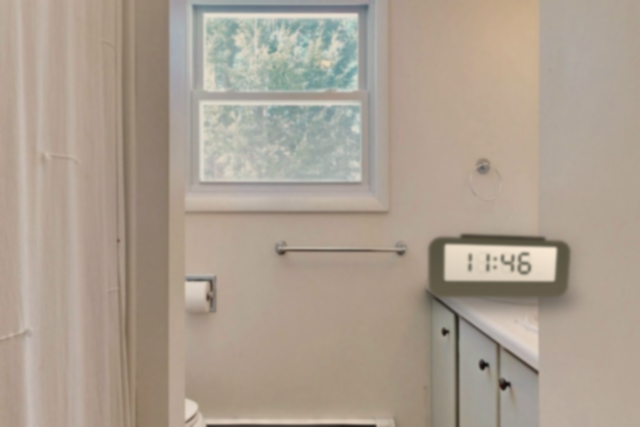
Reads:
{"hour": 11, "minute": 46}
